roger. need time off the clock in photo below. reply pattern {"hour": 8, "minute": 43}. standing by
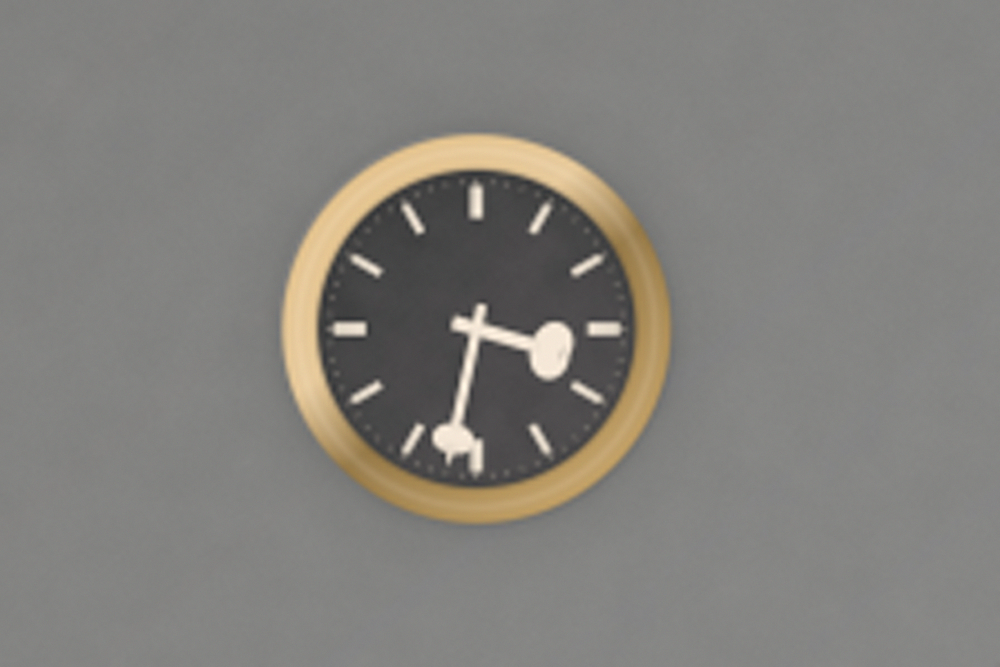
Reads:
{"hour": 3, "minute": 32}
